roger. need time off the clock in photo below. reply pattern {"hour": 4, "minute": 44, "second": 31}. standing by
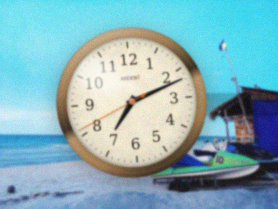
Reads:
{"hour": 7, "minute": 11, "second": 41}
